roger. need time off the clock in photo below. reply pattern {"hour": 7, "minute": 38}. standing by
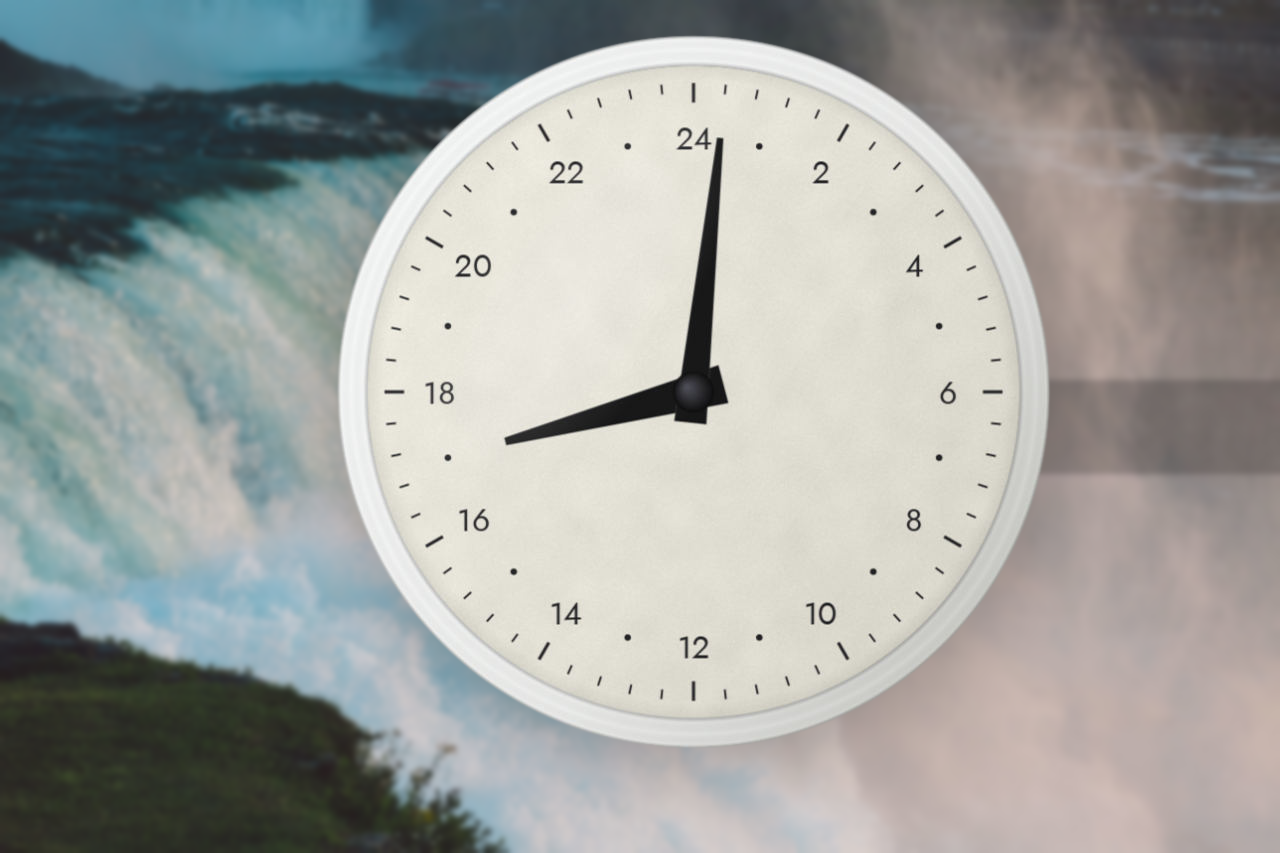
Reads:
{"hour": 17, "minute": 1}
